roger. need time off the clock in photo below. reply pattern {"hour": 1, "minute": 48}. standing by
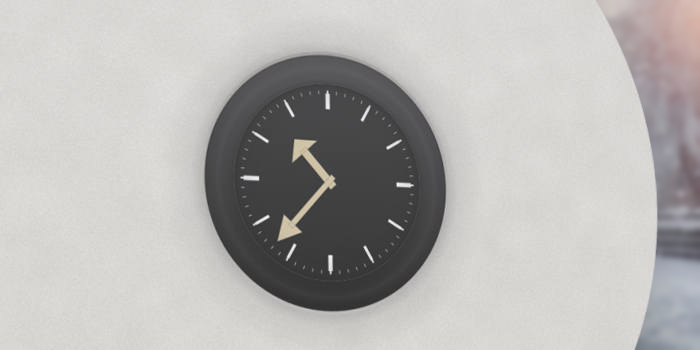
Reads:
{"hour": 10, "minute": 37}
